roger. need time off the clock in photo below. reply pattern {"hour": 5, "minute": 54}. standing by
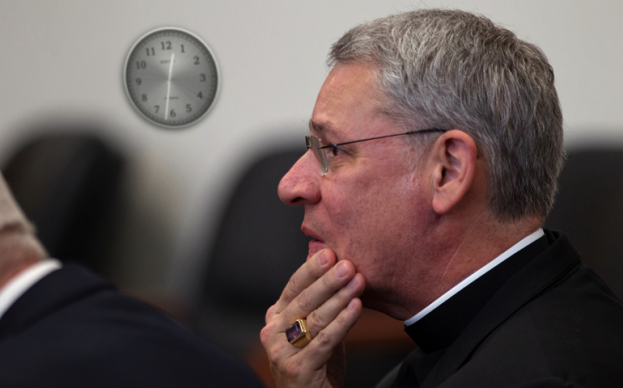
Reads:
{"hour": 12, "minute": 32}
